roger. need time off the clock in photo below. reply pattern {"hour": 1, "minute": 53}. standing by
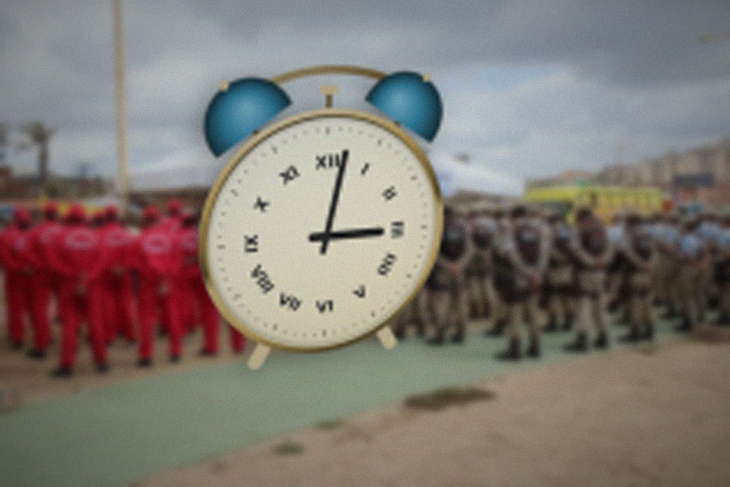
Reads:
{"hour": 3, "minute": 2}
